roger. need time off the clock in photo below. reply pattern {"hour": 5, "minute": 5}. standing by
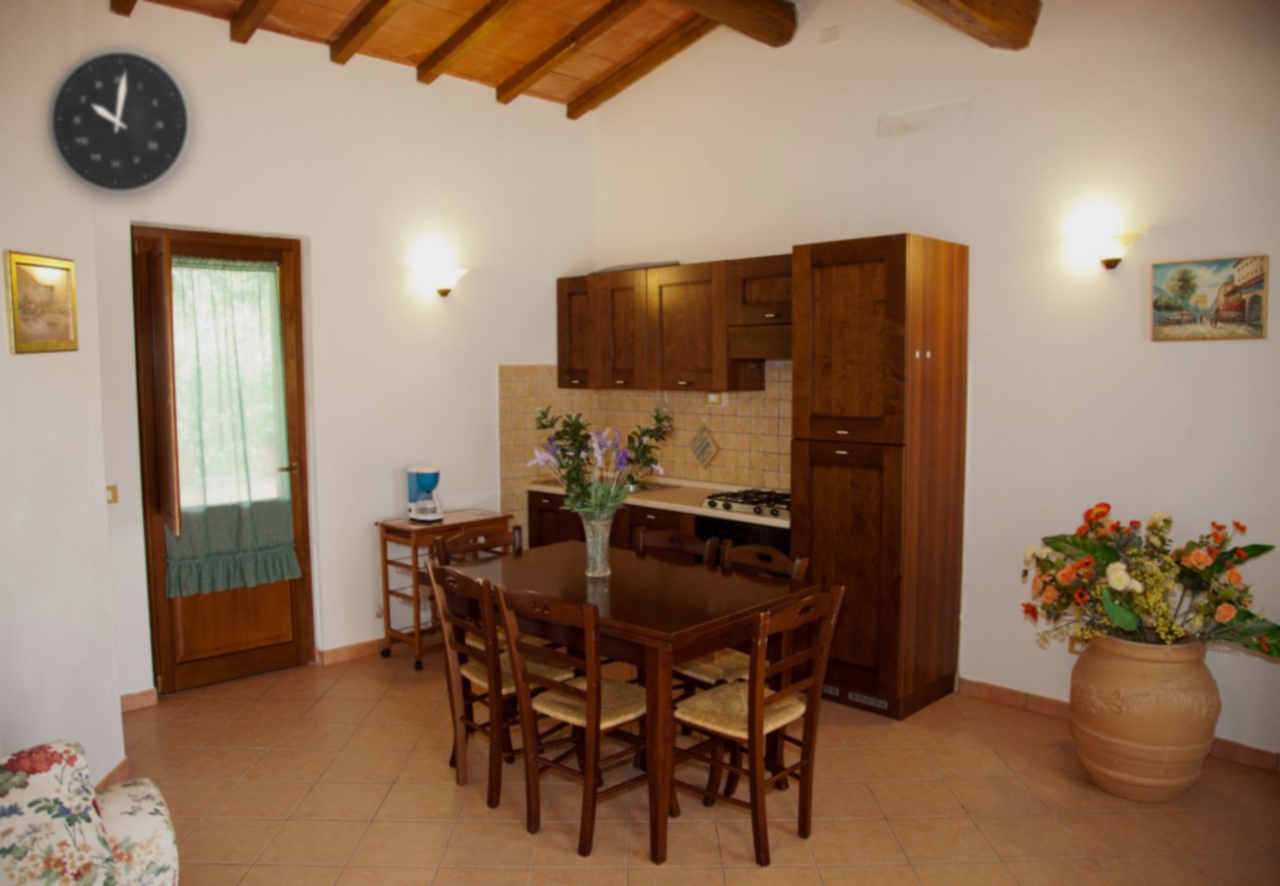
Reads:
{"hour": 10, "minute": 1}
